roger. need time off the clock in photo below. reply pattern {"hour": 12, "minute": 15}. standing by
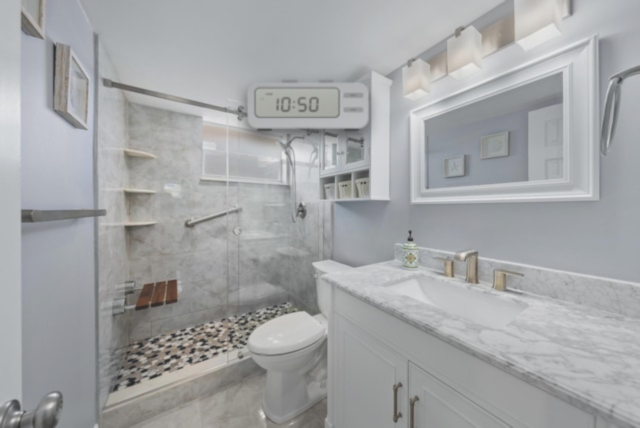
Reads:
{"hour": 10, "minute": 50}
